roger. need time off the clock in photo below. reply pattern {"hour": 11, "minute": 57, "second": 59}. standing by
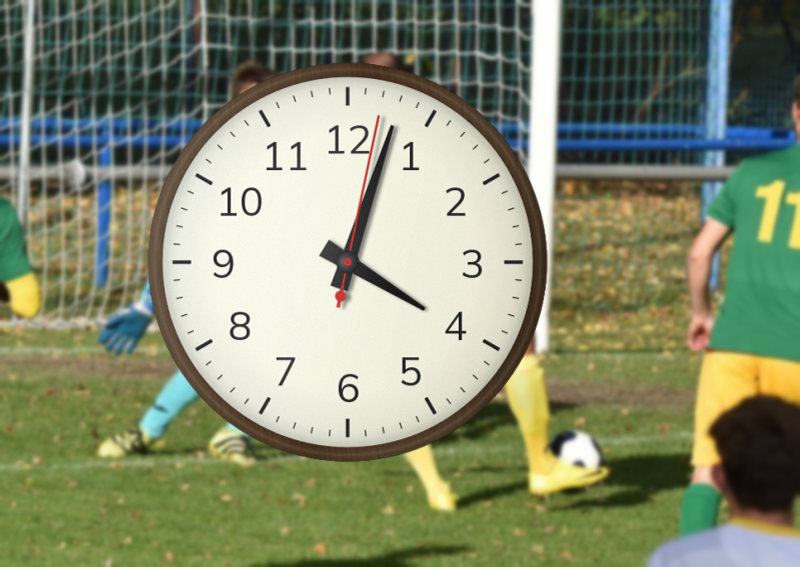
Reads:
{"hour": 4, "minute": 3, "second": 2}
